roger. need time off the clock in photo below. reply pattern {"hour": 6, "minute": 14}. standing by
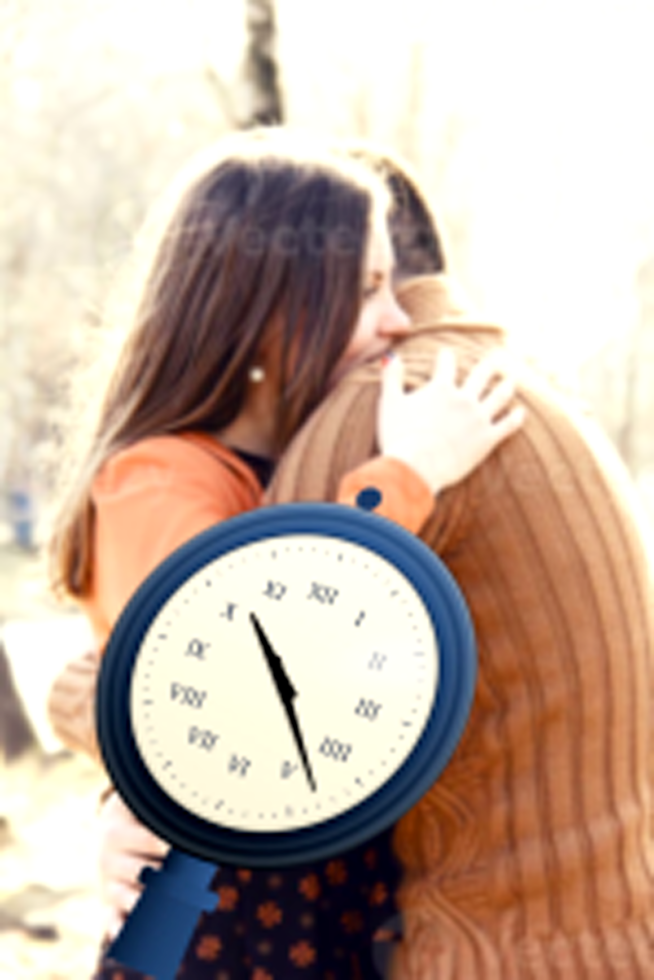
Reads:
{"hour": 10, "minute": 23}
